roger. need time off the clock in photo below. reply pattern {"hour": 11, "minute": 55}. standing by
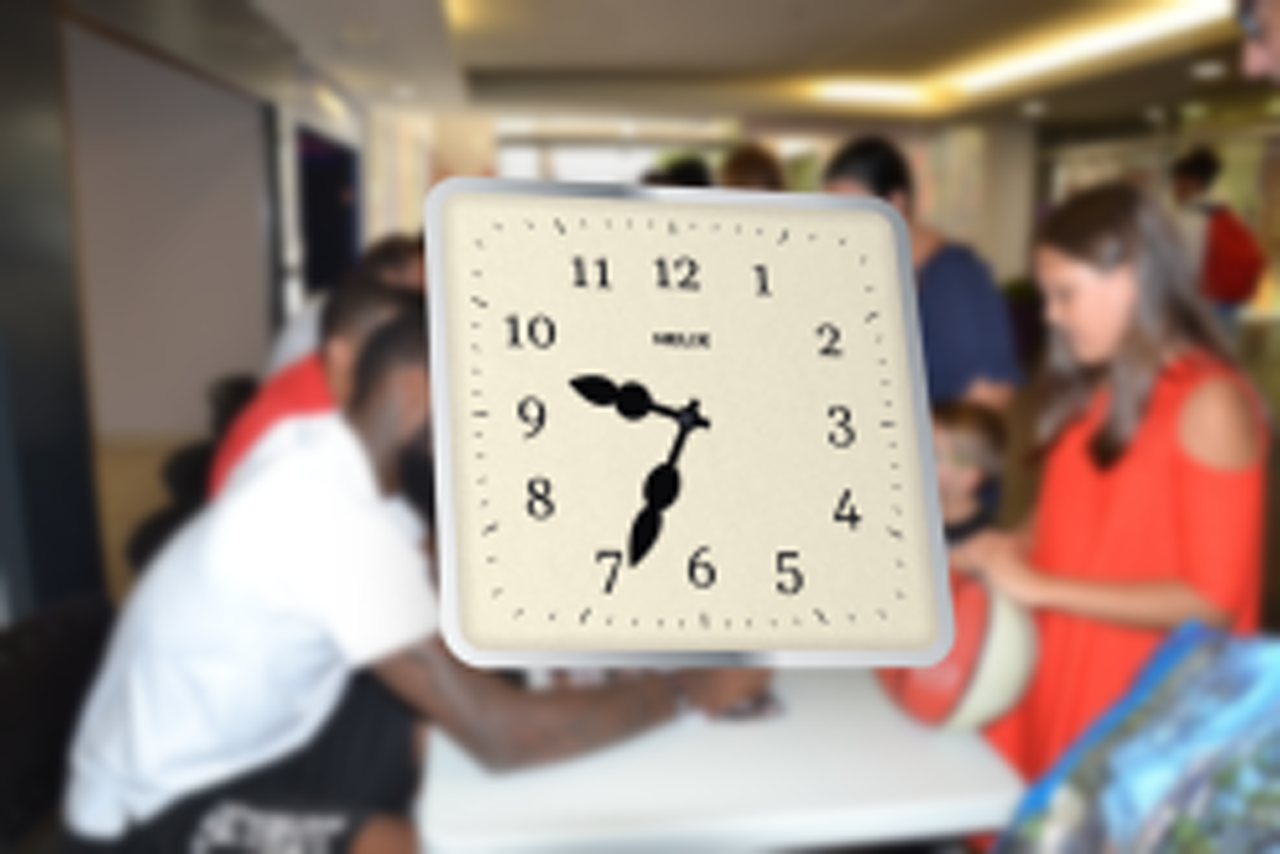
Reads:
{"hour": 9, "minute": 34}
